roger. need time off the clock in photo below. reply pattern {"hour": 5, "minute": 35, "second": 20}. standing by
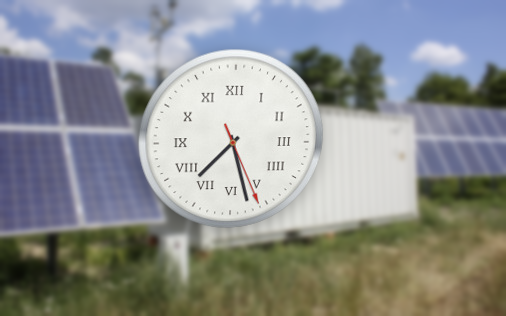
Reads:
{"hour": 7, "minute": 27, "second": 26}
